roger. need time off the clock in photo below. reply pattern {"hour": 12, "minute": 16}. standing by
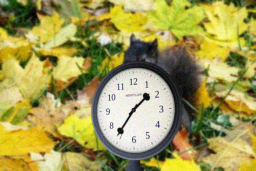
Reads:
{"hour": 1, "minute": 36}
